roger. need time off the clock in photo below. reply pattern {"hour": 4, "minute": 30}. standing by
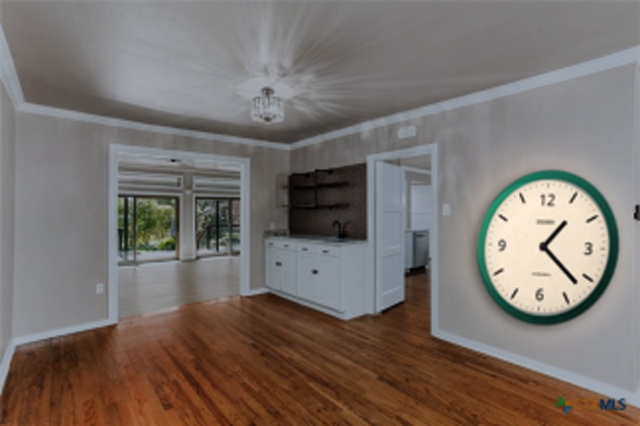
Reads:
{"hour": 1, "minute": 22}
